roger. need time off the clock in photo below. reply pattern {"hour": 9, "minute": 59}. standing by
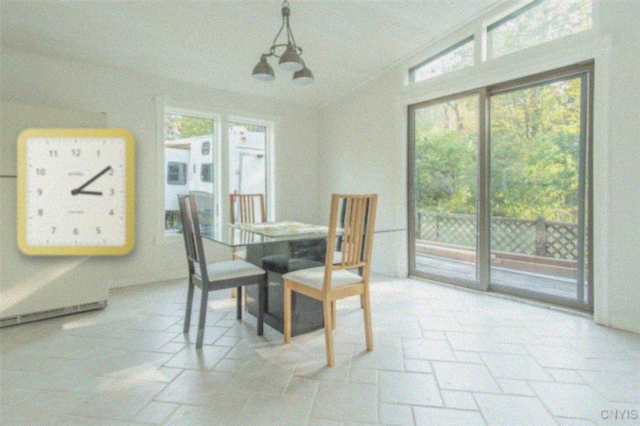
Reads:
{"hour": 3, "minute": 9}
